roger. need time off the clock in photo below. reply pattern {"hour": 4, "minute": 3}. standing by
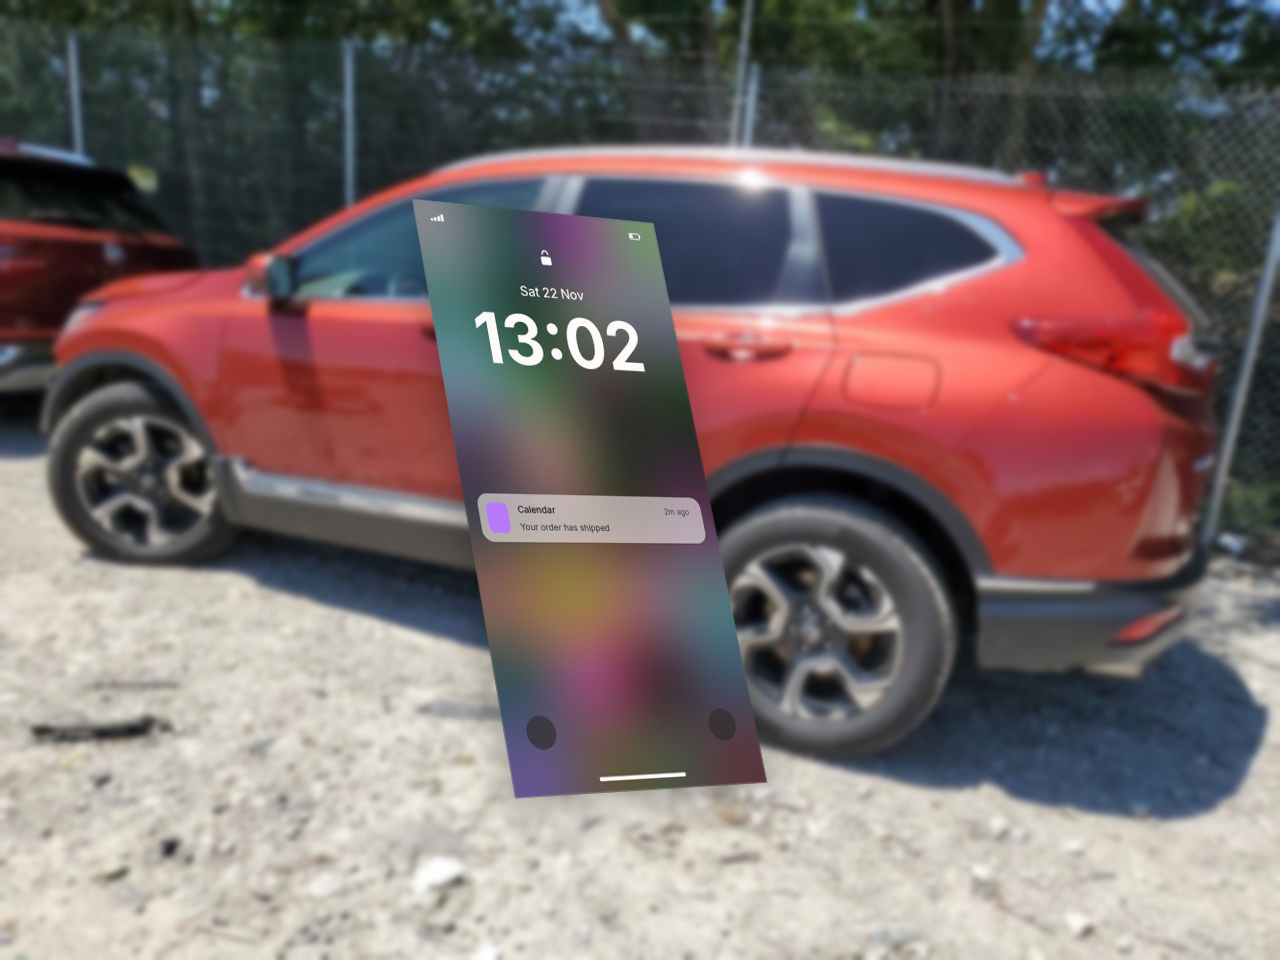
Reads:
{"hour": 13, "minute": 2}
